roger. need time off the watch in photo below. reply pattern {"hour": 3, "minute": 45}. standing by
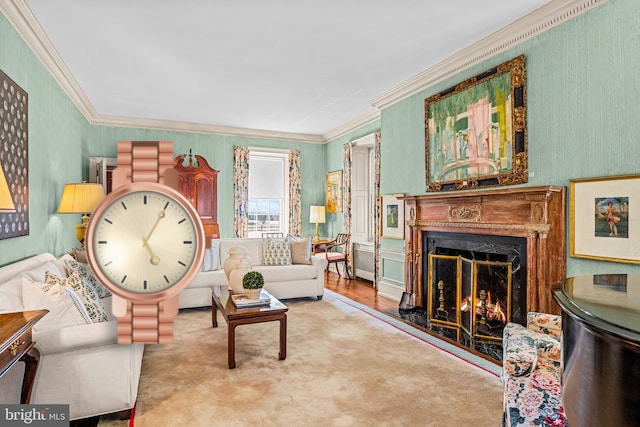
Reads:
{"hour": 5, "minute": 5}
